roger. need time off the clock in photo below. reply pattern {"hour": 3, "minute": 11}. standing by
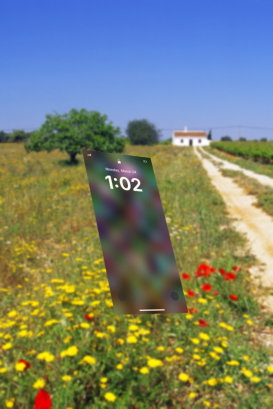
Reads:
{"hour": 1, "minute": 2}
